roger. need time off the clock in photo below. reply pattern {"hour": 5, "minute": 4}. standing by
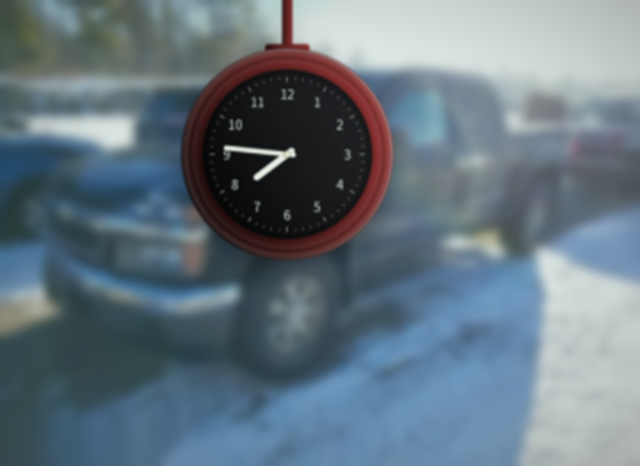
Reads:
{"hour": 7, "minute": 46}
